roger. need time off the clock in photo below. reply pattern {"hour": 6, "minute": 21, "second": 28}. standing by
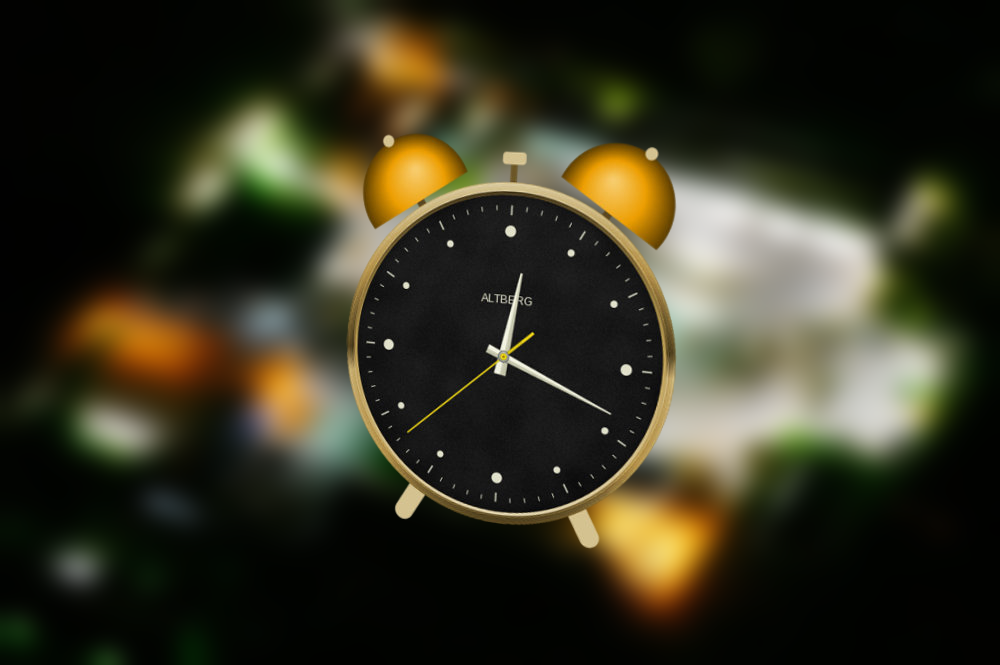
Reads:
{"hour": 12, "minute": 18, "second": 38}
